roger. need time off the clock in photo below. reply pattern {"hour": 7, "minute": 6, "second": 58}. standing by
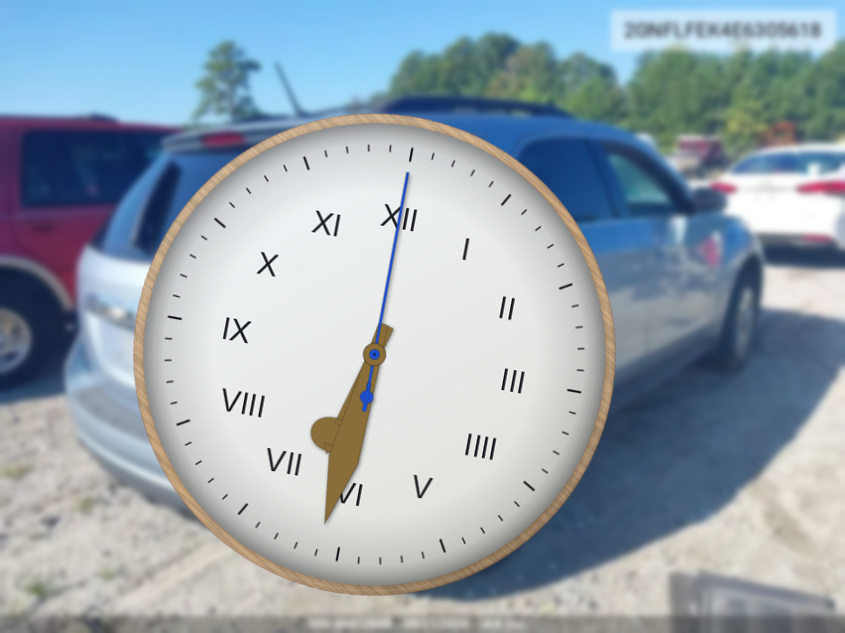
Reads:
{"hour": 6, "minute": 31, "second": 0}
